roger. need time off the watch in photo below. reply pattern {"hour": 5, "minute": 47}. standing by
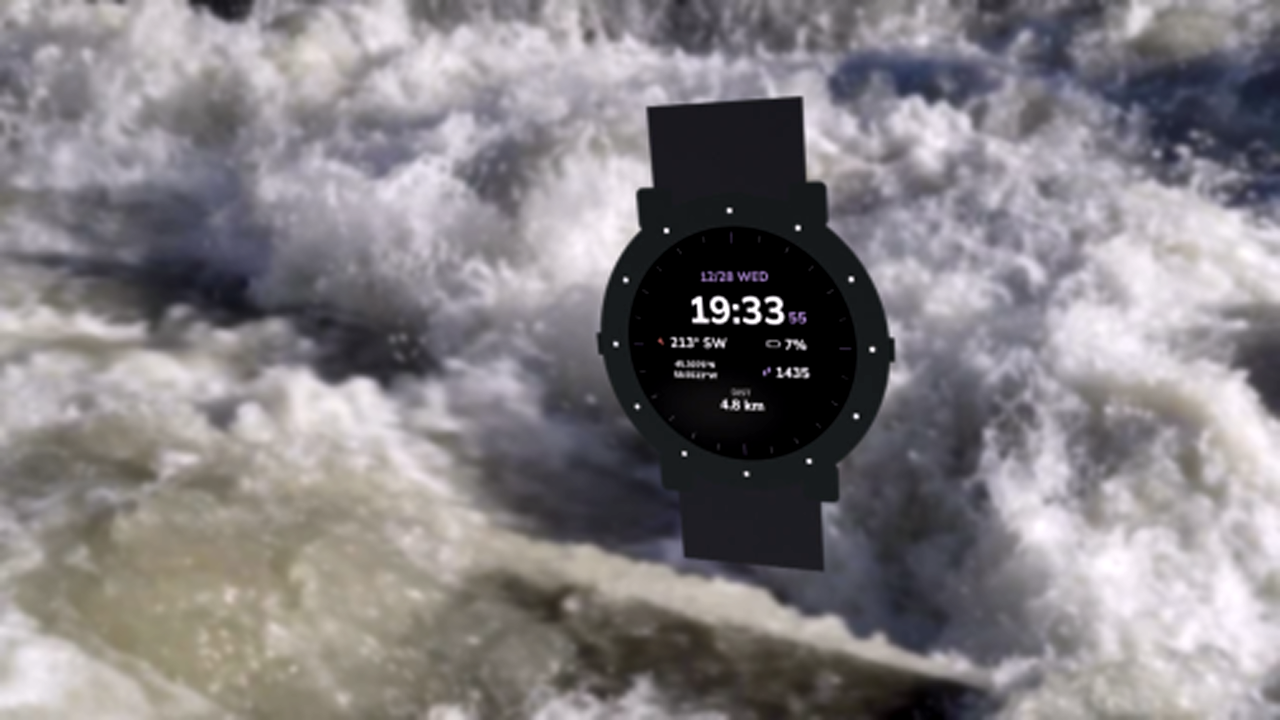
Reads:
{"hour": 19, "minute": 33}
